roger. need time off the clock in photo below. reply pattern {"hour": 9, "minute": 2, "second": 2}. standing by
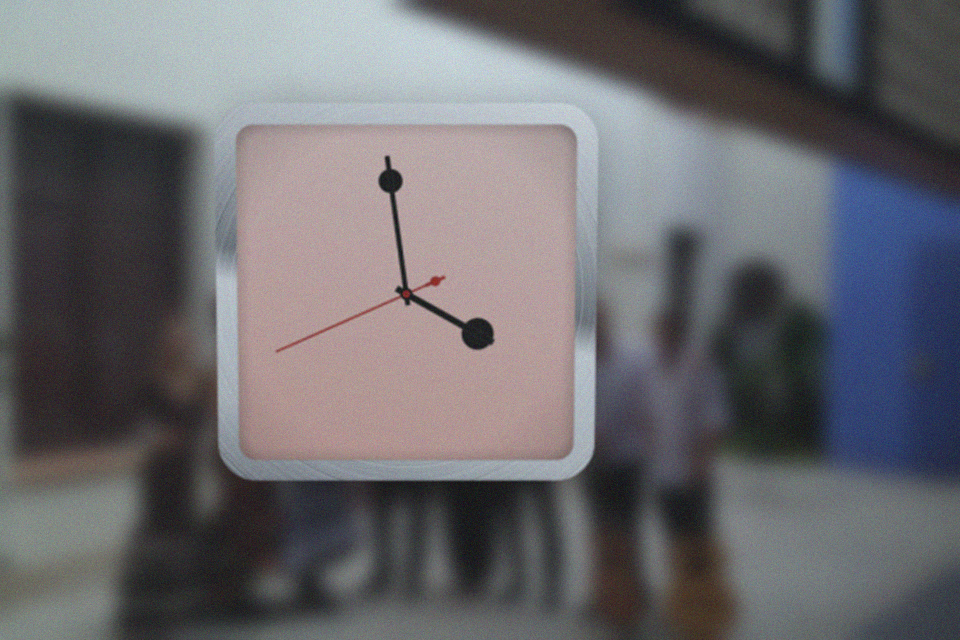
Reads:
{"hour": 3, "minute": 58, "second": 41}
